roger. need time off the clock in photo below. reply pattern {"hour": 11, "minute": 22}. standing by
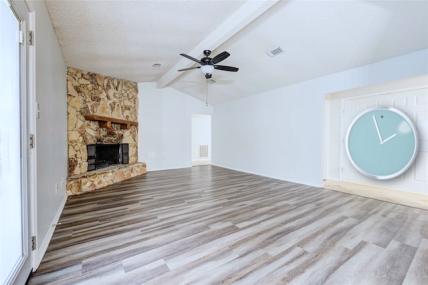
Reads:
{"hour": 1, "minute": 57}
